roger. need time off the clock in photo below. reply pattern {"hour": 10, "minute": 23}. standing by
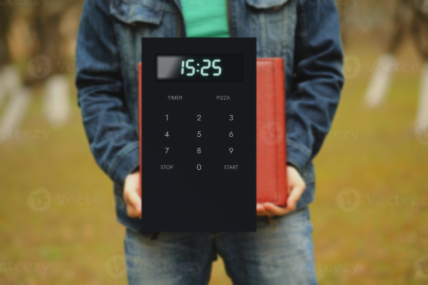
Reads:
{"hour": 15, "minute": 25}
